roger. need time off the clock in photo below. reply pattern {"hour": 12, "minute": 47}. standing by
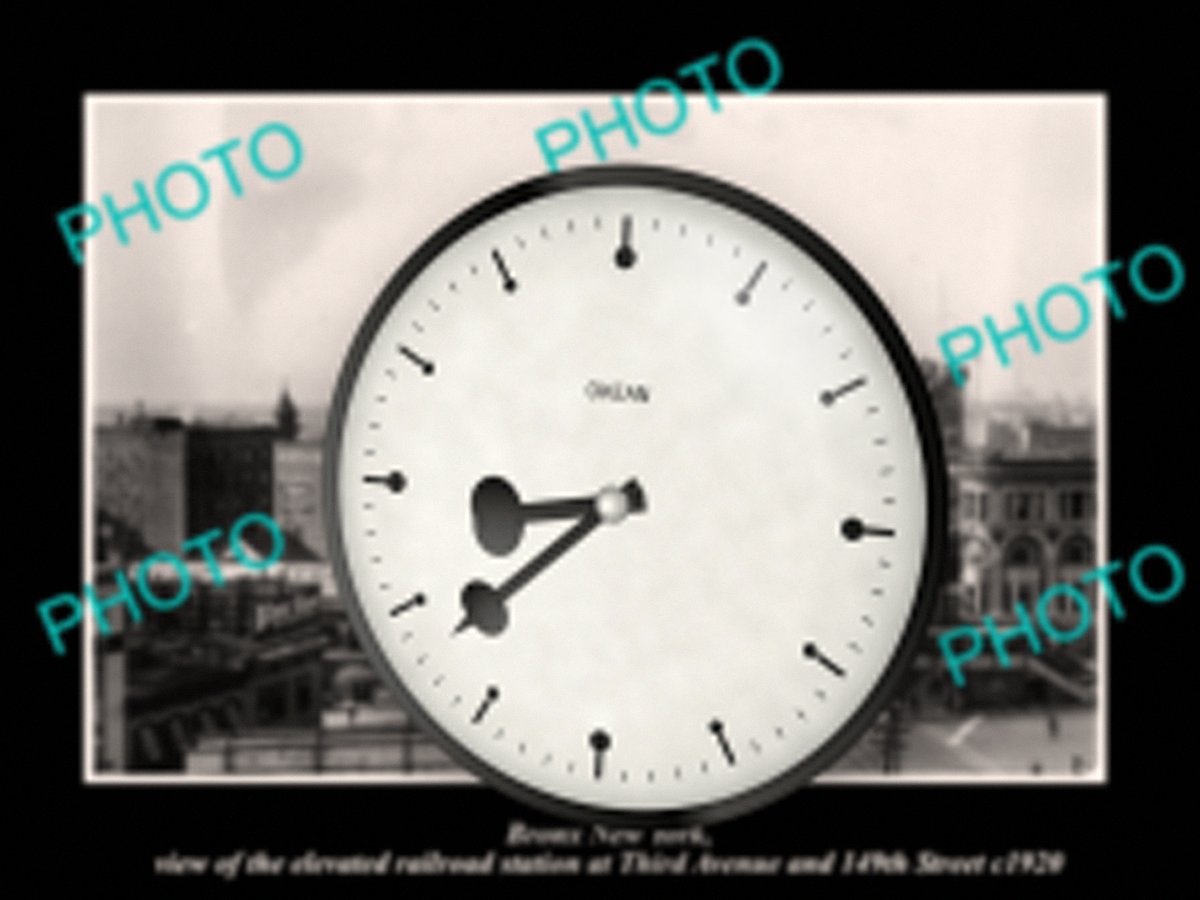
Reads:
{"hour": 8, "minute": 38}
